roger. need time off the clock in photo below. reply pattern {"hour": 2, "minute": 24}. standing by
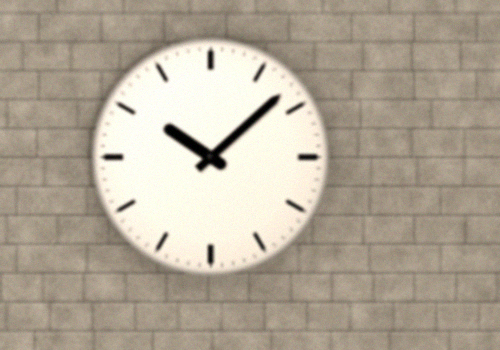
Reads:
{"hour": 10, "minute": 8}
